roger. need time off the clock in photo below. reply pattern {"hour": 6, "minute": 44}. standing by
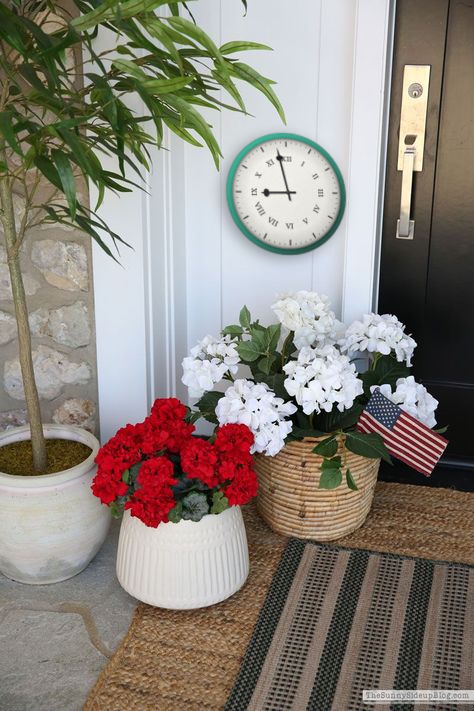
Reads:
{"hour": 8, "minute": 58}
